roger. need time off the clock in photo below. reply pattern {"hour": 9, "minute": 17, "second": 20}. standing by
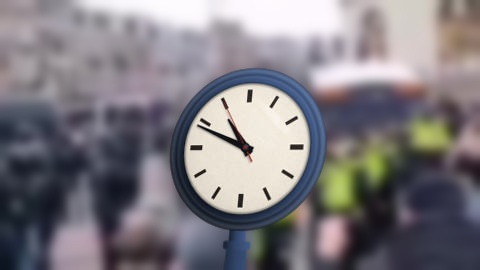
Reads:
{"hour": 10, "minute": 48, "second": 55}
